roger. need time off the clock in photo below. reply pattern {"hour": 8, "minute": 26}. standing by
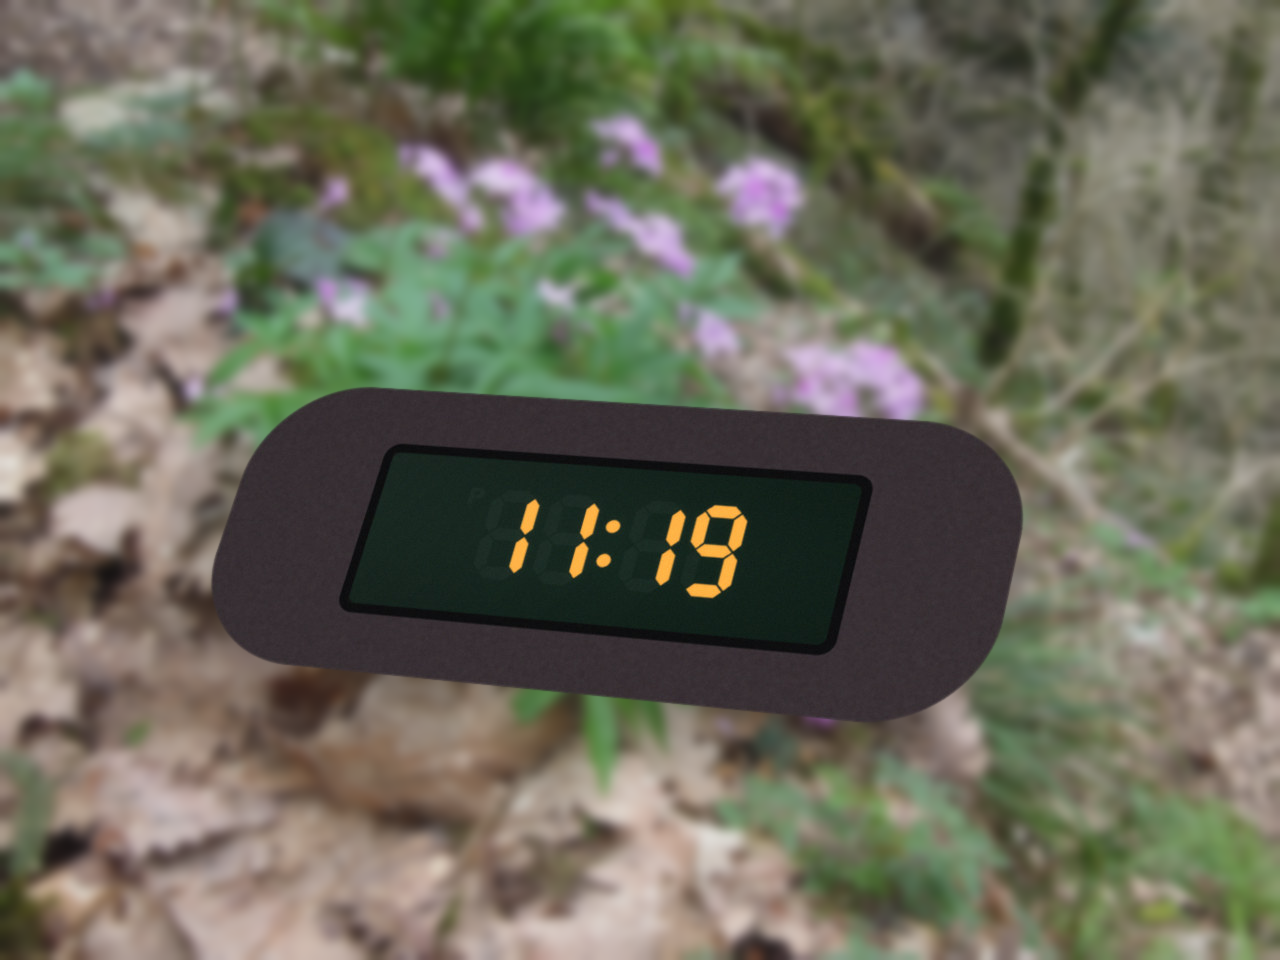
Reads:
{"hour": 11, "minute": 19}
